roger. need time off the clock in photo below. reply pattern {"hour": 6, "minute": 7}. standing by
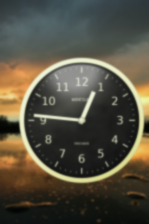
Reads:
{"hour": 12, "minute": 46}
